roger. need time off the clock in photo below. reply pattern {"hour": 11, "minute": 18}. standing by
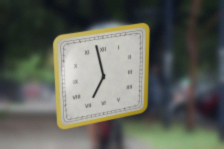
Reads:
{"hour": 6, "minute": 58}
